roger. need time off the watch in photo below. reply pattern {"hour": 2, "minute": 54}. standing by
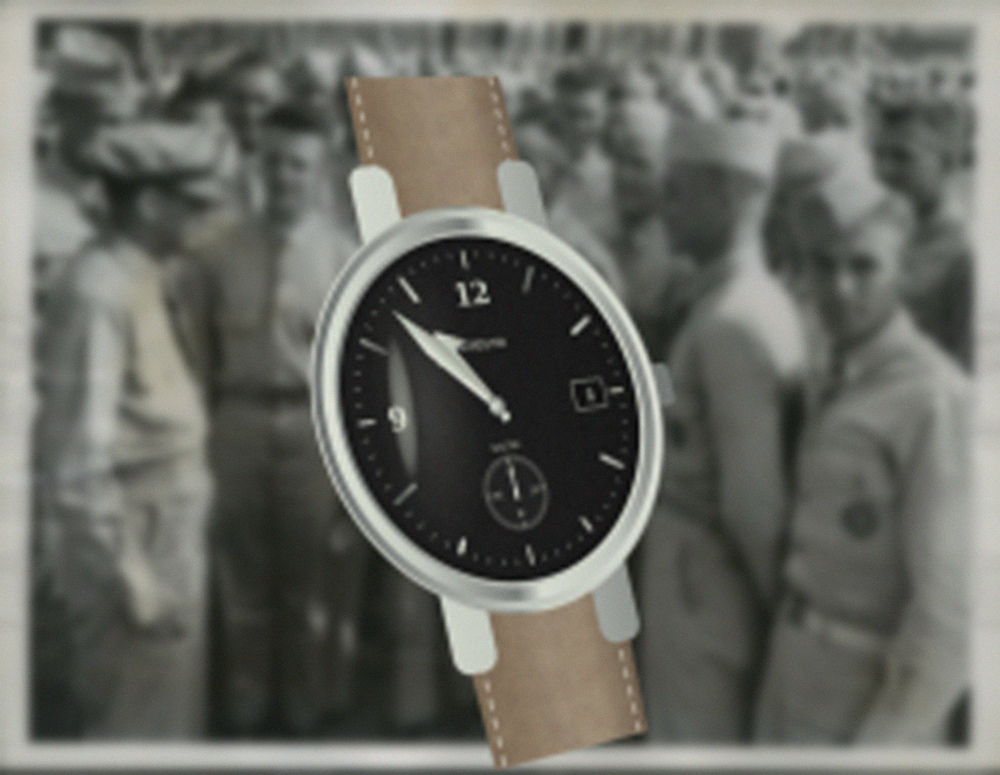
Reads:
{"hour": 10, "minute": 53}
